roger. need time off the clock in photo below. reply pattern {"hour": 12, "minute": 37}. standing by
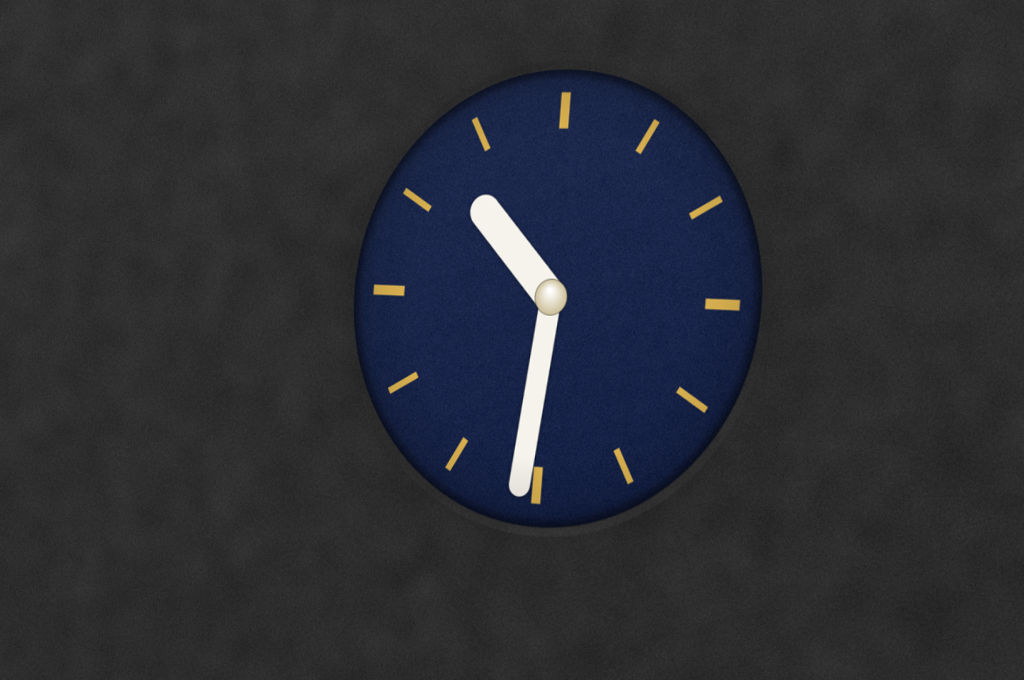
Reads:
{"hour": 10, "minute": 31}
